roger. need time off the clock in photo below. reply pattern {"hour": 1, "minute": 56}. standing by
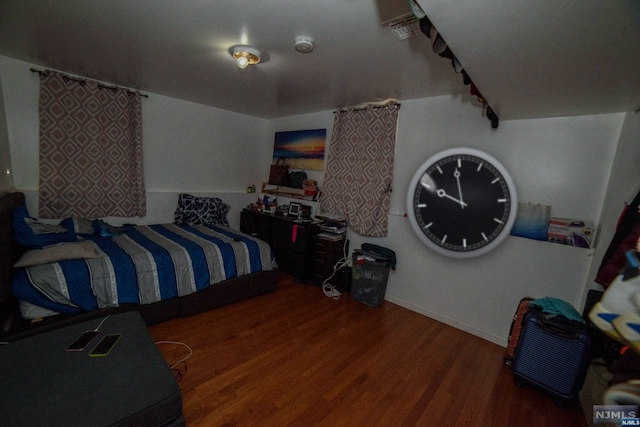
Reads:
{"hour": 9, "minute": 59}
